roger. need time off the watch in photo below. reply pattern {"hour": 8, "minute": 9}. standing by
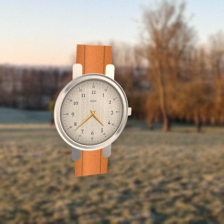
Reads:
{"hour": 4, "minute": 38}
